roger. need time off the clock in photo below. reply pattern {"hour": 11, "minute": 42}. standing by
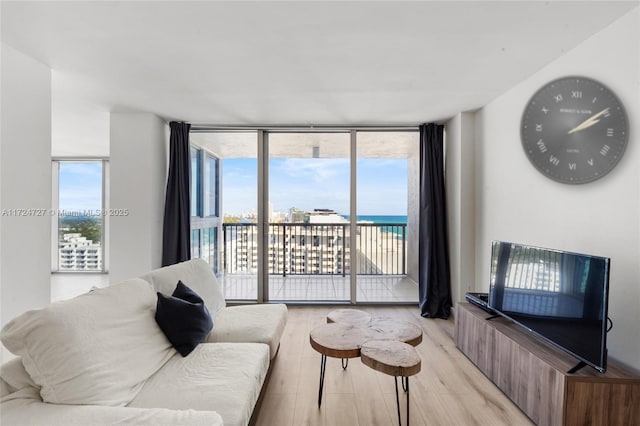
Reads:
{"hour": 2, "minute": 9}
